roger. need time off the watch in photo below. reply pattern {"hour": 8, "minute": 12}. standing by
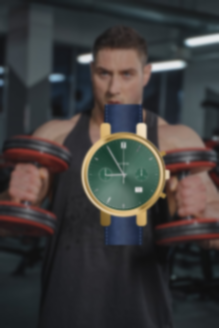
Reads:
{"hour": 8, "minute": 55}
